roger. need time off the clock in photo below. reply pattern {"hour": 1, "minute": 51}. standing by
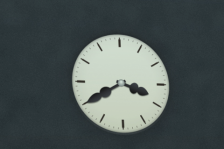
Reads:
{"hour": 3, "minute": 40}
